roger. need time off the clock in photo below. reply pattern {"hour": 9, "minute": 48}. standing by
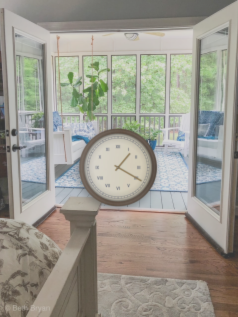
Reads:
{"hour": 1, "minute": 20}
